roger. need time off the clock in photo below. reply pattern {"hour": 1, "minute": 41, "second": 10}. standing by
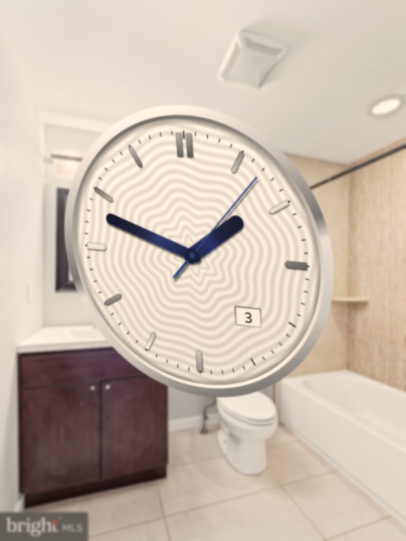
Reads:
{"hour": 1, "minute": 48, "second": 7}
